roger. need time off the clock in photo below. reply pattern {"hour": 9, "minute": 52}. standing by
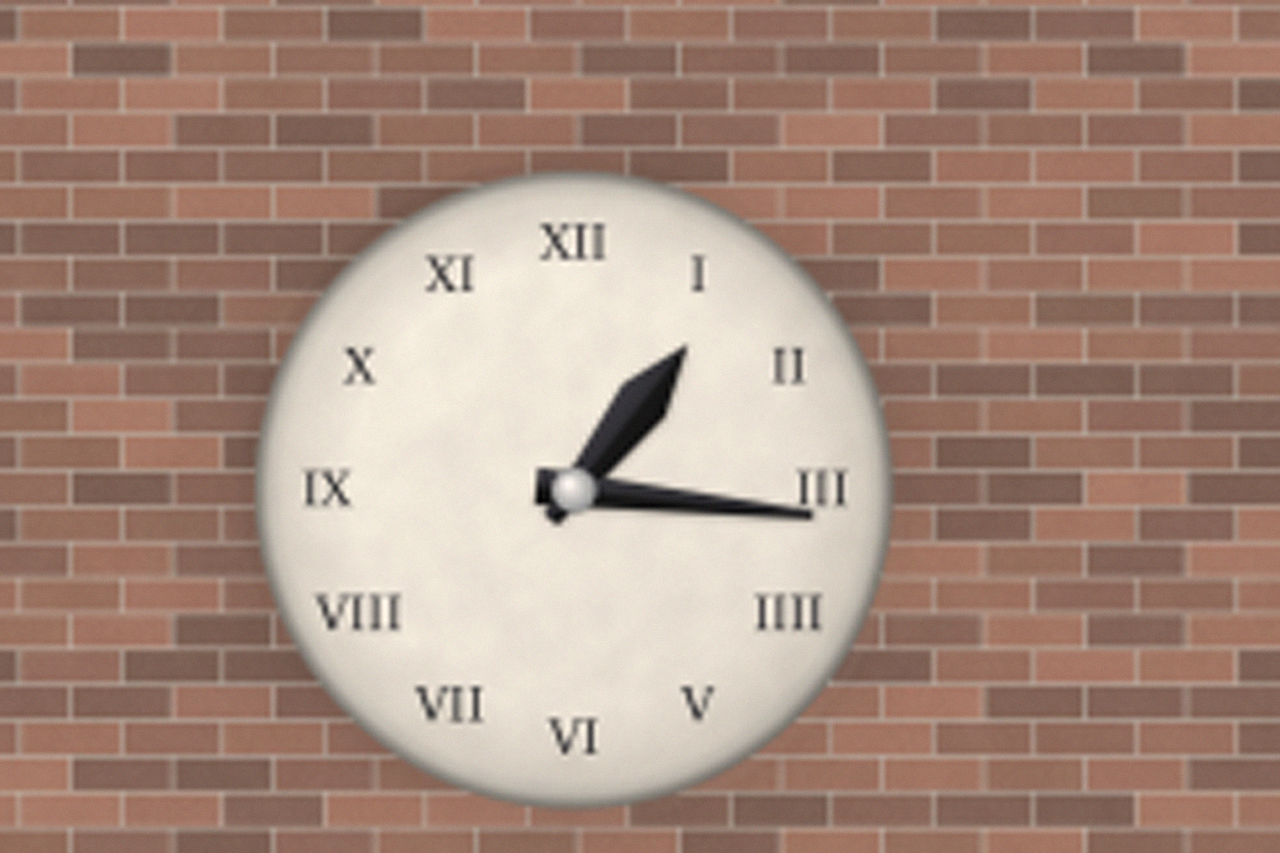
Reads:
{"hour": 1, "minute": 16}
